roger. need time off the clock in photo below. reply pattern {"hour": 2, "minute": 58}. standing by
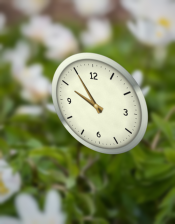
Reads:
{"hour": 9, "minute": 55}
